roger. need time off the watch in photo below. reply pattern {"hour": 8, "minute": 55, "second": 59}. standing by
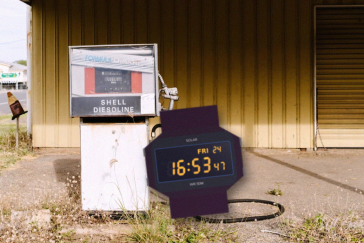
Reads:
{"hour": 16, "minute": 53, "second": 47}
